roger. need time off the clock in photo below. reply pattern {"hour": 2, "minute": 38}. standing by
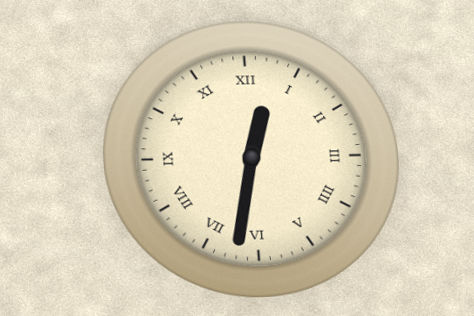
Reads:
{"hour": 12, "minute": 32}
